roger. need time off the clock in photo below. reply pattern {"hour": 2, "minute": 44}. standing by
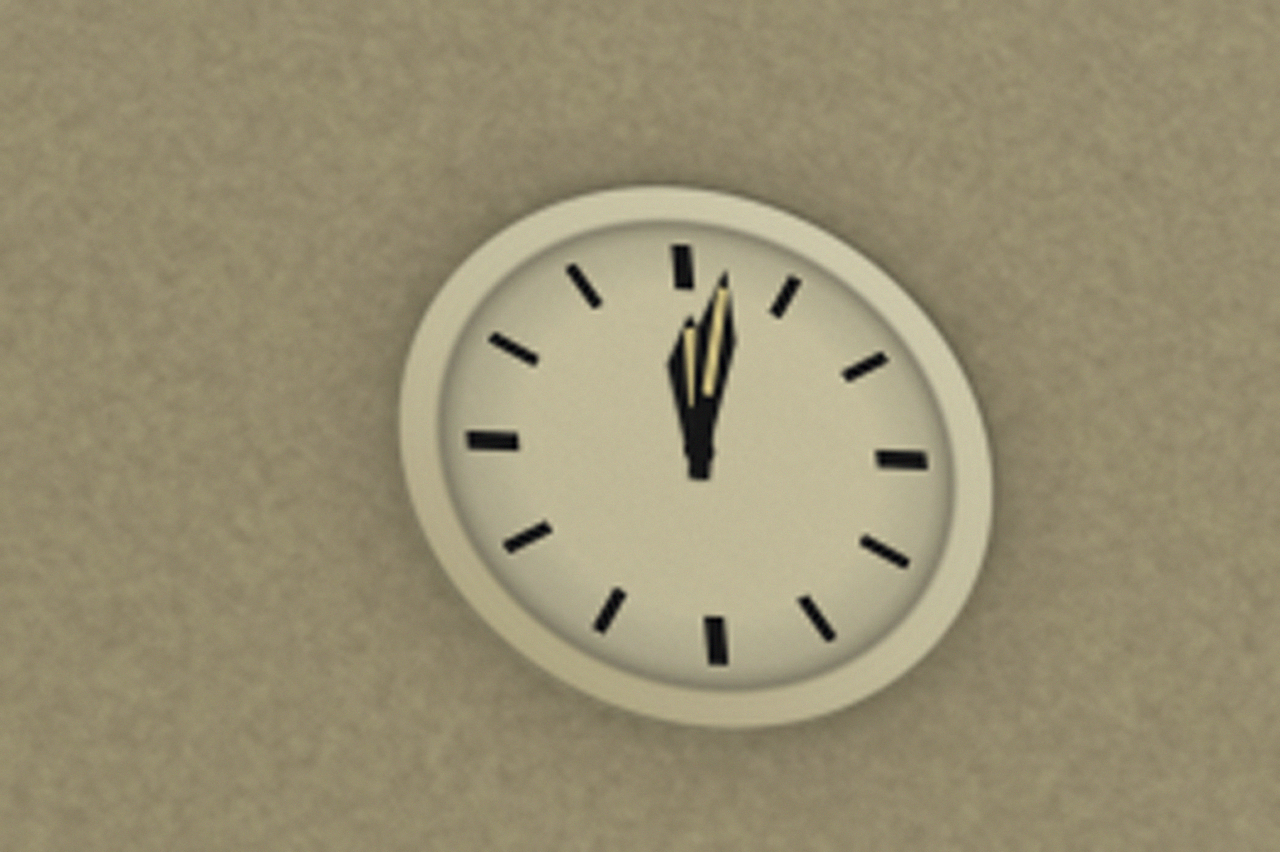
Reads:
{"hour": 12, "minute": 2}
